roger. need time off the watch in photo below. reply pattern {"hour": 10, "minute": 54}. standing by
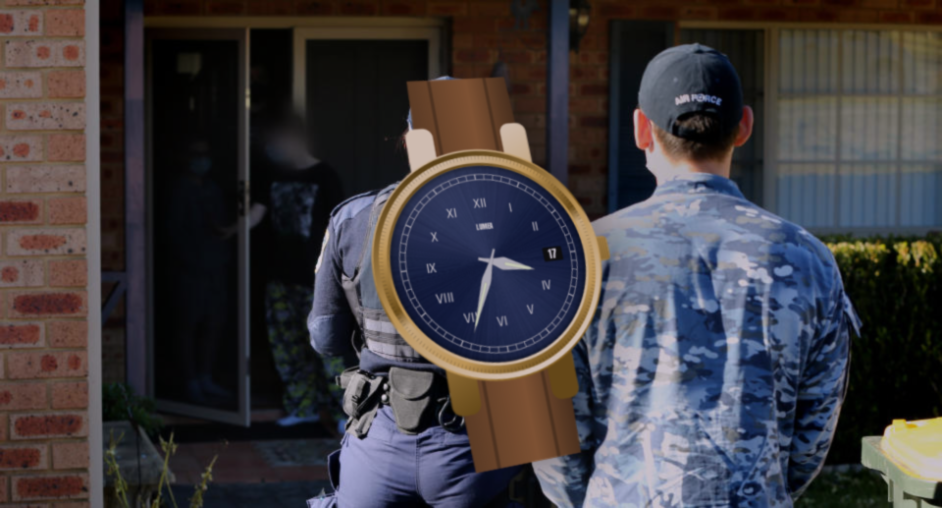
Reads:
{"hour": 3, "minute": 34}
